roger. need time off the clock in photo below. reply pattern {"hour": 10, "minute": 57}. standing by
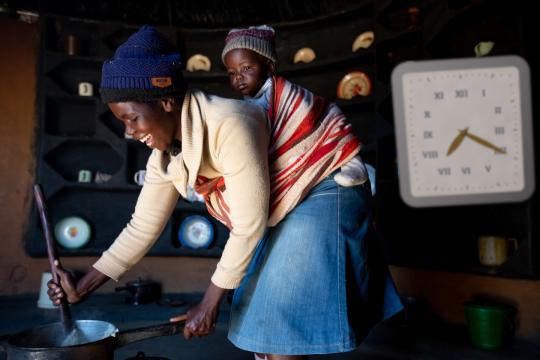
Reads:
{"hour": 7, "minute": 20}
